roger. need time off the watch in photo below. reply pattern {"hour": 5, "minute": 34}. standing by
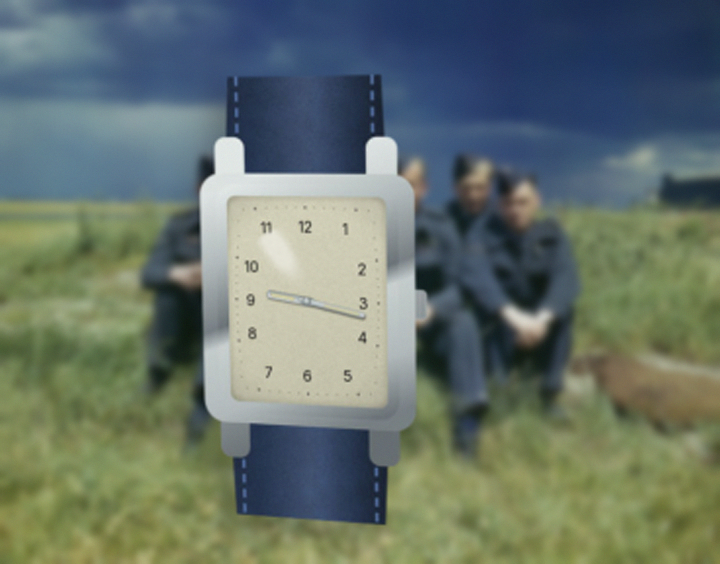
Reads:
{"hour": 9, "minute": 17}
